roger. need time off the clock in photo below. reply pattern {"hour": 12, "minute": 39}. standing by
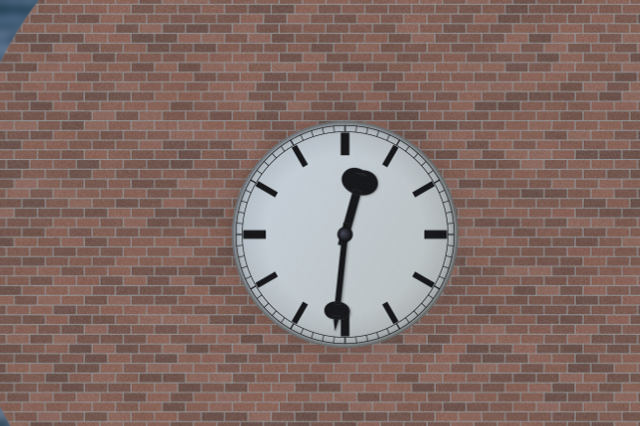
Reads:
{"hour": 12, "minute": 31}
